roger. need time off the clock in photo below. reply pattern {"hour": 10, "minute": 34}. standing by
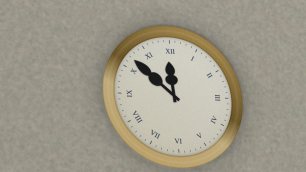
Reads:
{"hour": 11, "minute": 52}
